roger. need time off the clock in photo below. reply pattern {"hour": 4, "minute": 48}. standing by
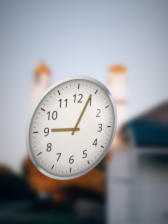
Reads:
{"hour": 9, "minute": 4}
